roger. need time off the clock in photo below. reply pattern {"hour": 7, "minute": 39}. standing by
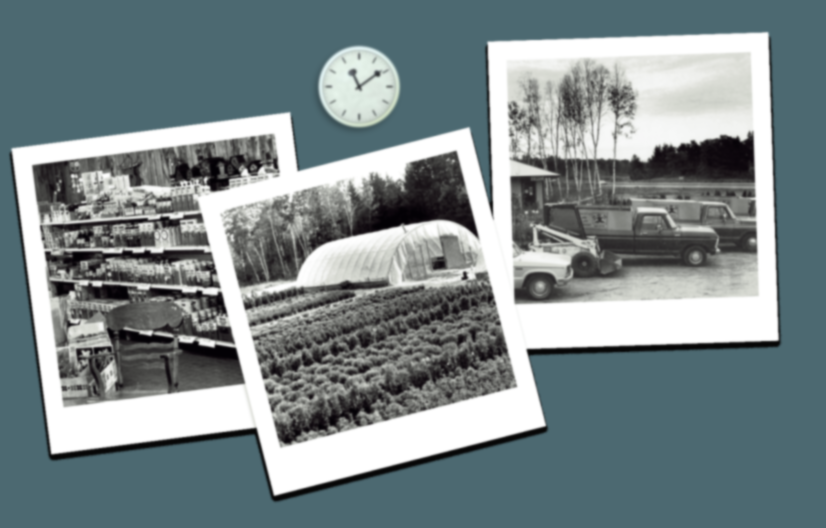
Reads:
{"hour": 11, "minute": 9}
